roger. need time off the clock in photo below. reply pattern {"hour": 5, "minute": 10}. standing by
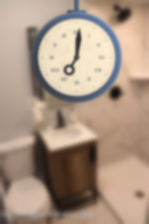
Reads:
{"hour": 7, "minute": 1}
